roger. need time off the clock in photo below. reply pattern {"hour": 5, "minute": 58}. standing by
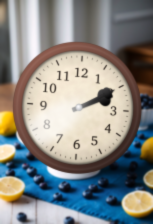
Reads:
{"hour": 2, "minute": 10}
